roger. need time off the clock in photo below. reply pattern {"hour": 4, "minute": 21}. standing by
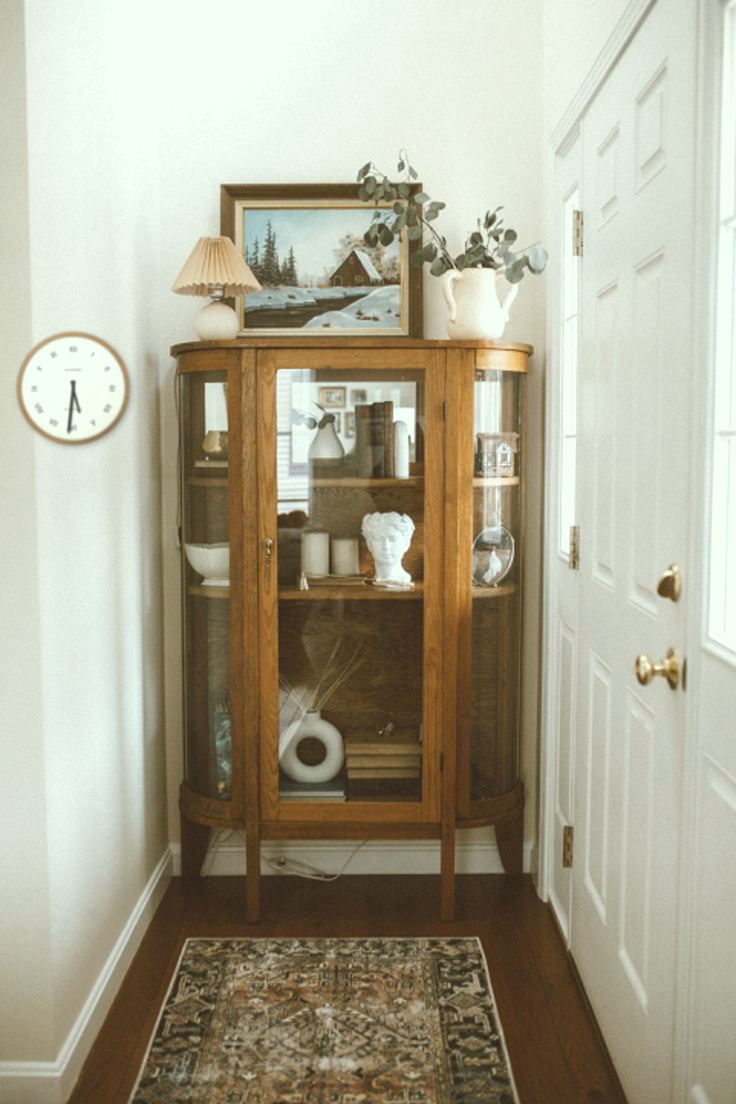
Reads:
{"hour": 5, "minute": 31}
